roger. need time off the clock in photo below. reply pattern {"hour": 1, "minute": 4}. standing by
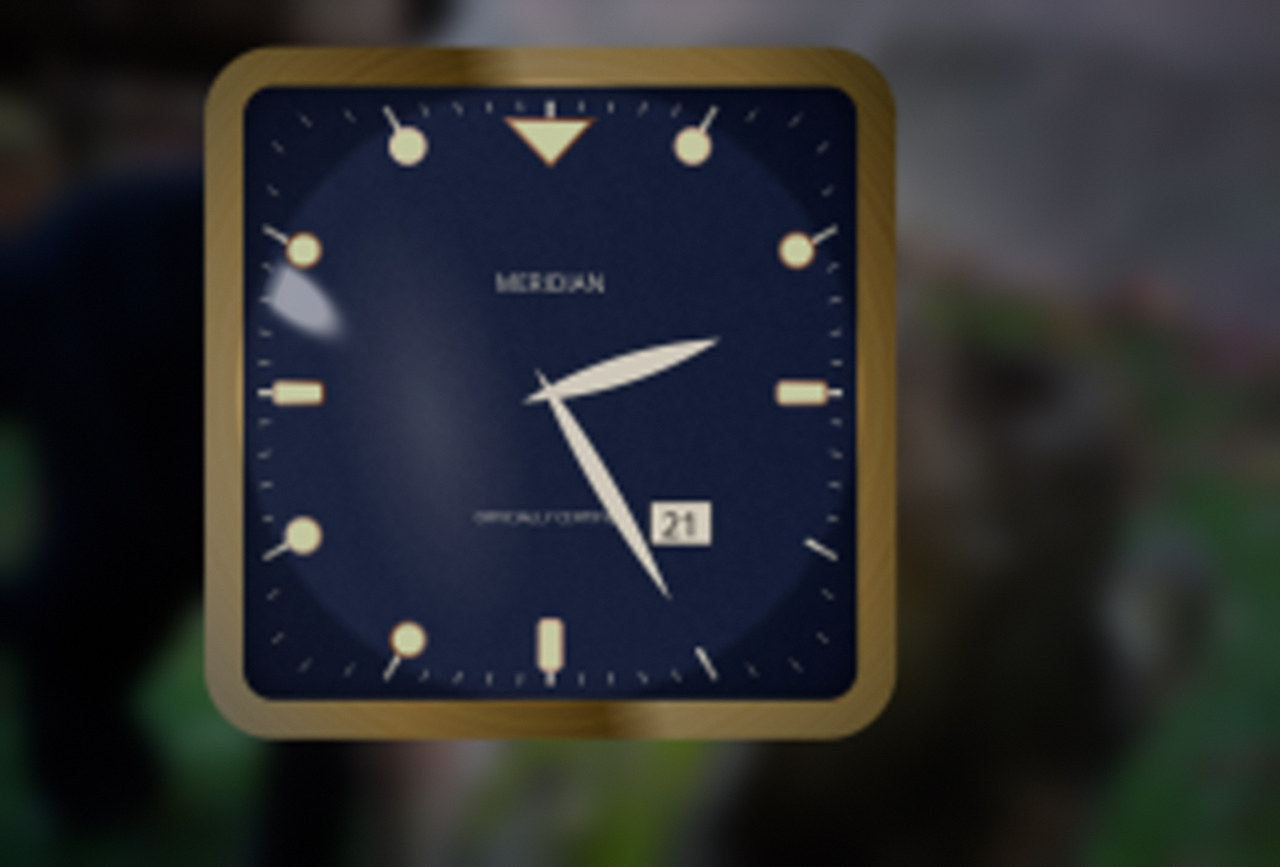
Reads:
{"hour": 2, "minute": 25}
